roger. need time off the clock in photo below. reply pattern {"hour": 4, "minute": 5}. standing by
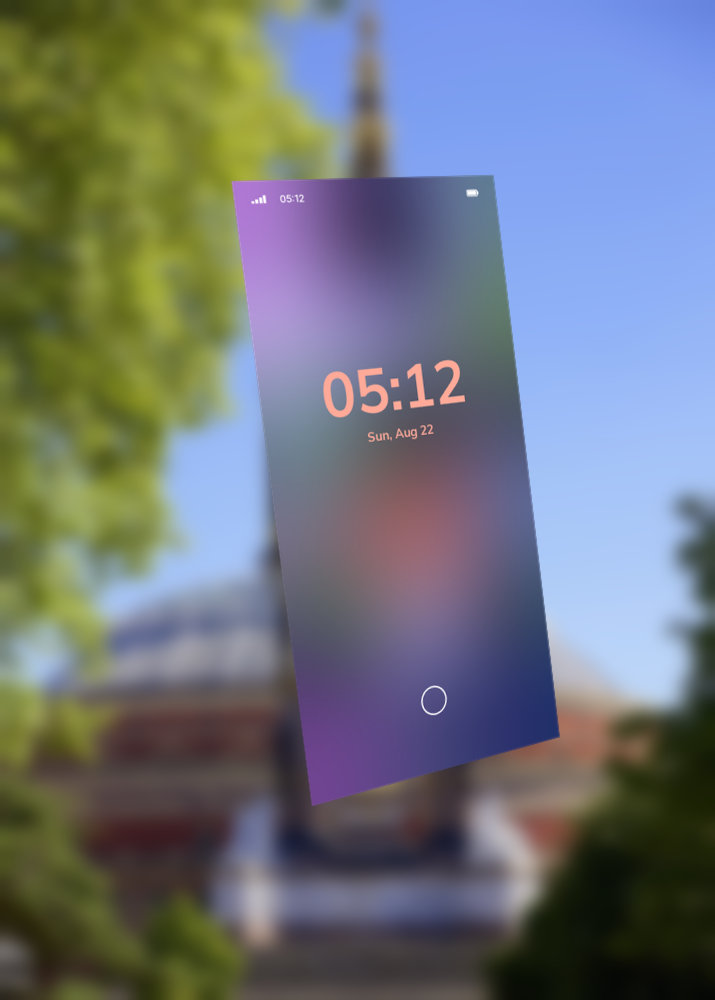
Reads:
{"hour": 5, "minute": 12}
